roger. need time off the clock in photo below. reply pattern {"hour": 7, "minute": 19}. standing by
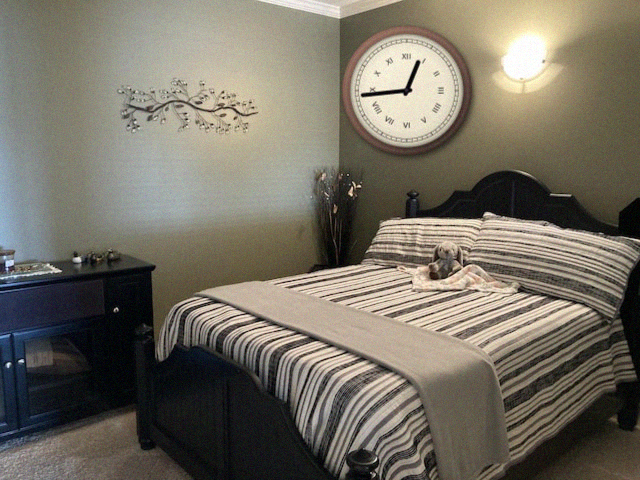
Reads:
{"hour": 12, "minute": 44}
